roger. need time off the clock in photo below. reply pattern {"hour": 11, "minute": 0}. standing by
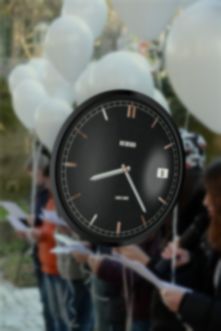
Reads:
{"hour": 8, "minute": 24}
